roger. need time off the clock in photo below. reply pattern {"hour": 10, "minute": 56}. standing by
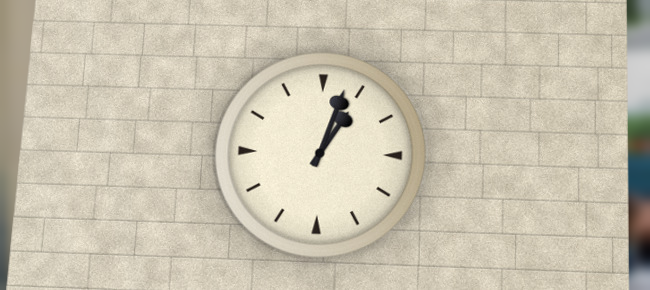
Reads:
{"hour": 1, "minute": 3}
